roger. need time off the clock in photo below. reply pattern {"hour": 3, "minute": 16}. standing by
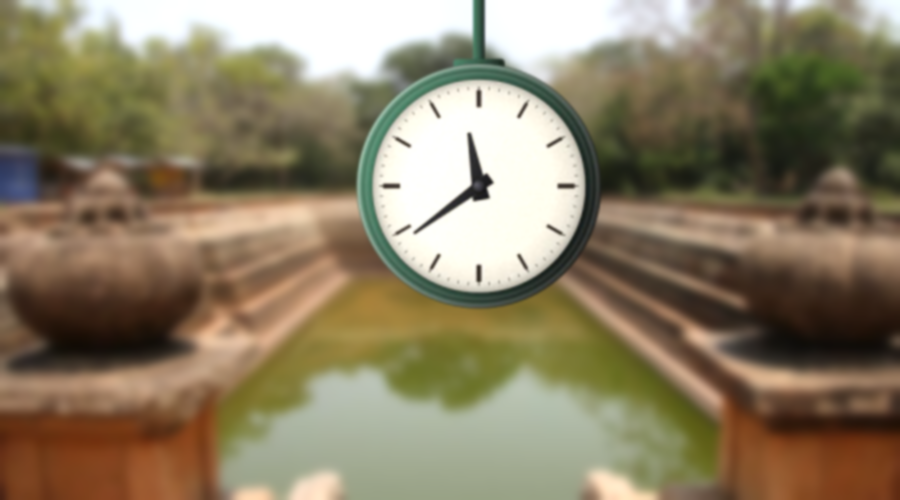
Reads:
{"hour": 11, "minute": 39}
